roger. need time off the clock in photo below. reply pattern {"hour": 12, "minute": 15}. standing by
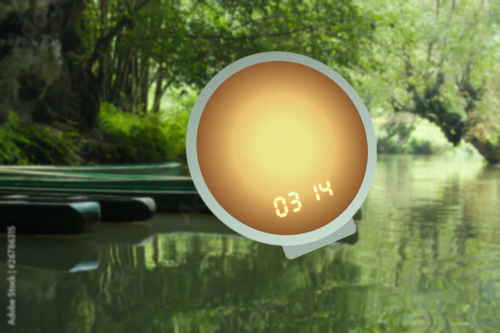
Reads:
{"hour": 3, "minute": 14}
